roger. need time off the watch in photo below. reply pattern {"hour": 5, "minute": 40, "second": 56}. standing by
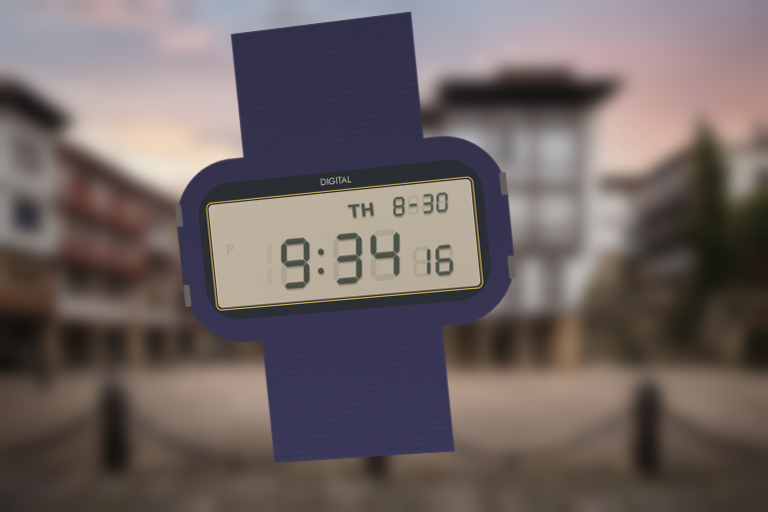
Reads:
{"hour": 9, "minute": 34, "second": 16}
